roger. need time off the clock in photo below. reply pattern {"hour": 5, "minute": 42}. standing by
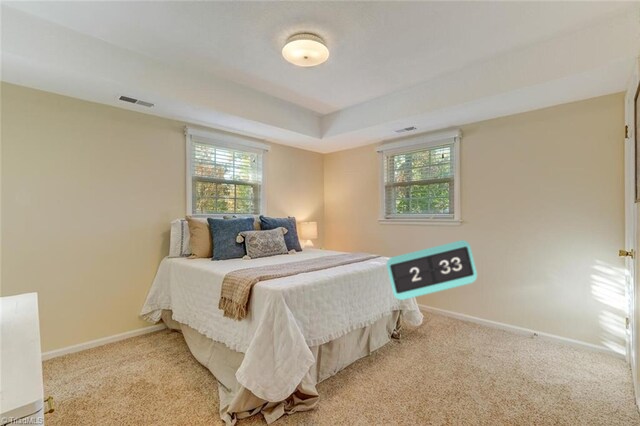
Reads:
{"hour": 2, "minute": 33}
